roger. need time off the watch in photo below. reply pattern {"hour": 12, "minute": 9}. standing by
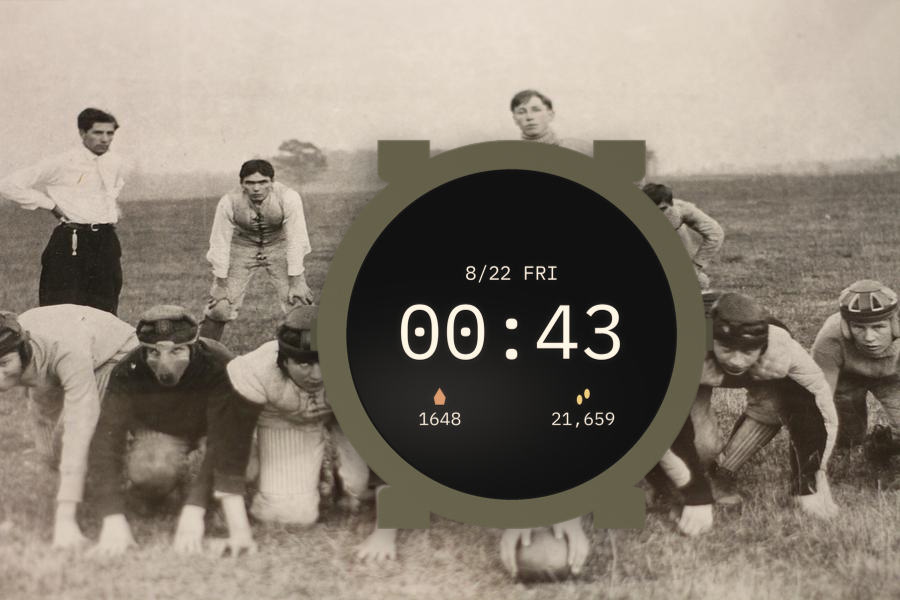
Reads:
{"hour": 0, "minute": 43}
